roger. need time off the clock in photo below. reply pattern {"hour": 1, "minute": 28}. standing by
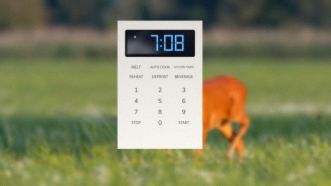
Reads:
{"hour": 7, "minute": 8}
